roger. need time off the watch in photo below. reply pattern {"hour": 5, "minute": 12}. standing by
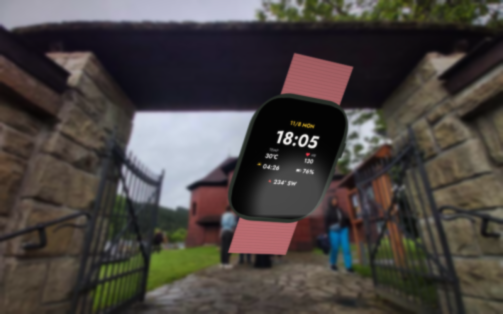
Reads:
{"hour": 18, "minute": 5}
